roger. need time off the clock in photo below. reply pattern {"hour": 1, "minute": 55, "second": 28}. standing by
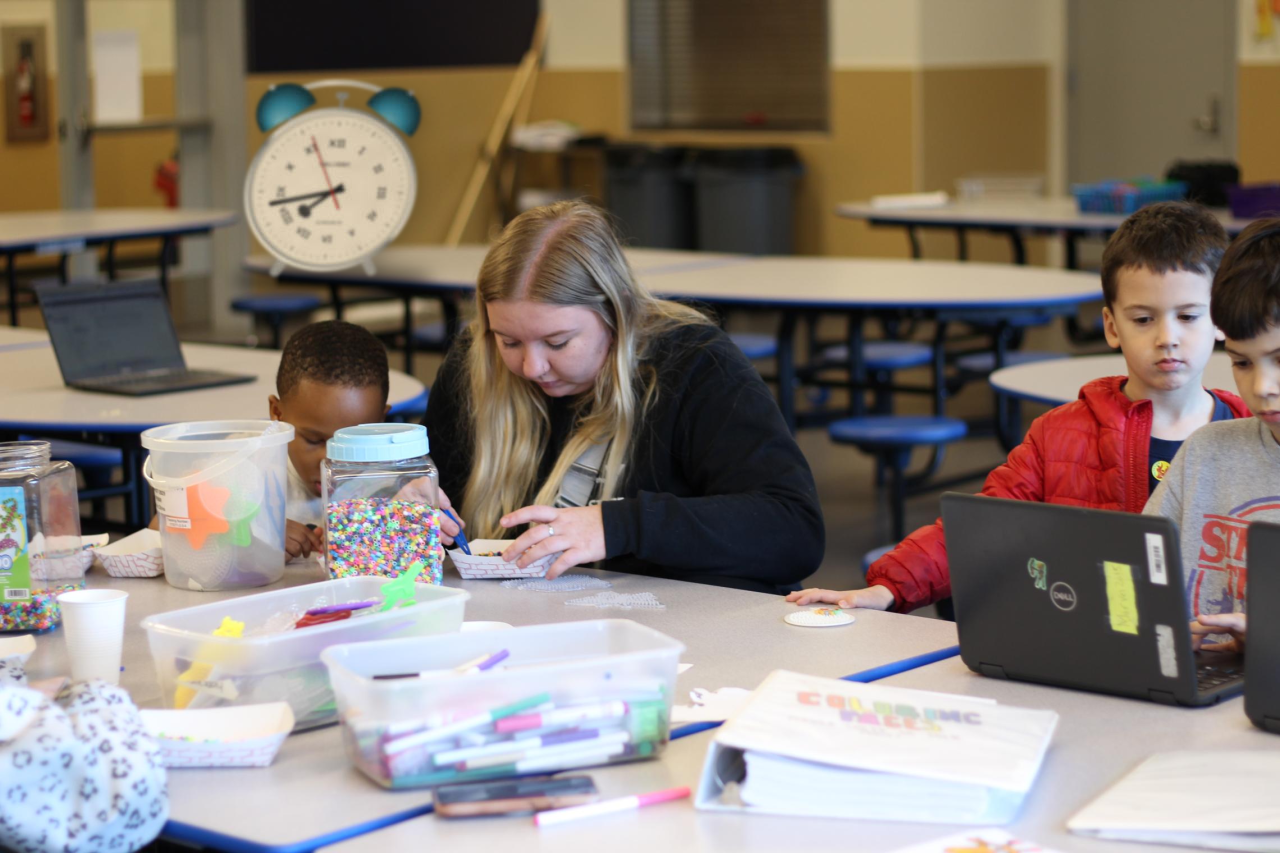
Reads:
{"hour": 7, "minute": 42, "second": 56}
